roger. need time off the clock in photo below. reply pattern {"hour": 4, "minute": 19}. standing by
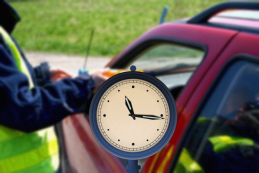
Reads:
{"hour": 11, "minute": 16}
